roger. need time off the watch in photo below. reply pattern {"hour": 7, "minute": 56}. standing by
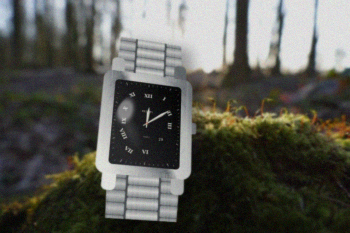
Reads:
{"hour": 12, "minute": 9}
